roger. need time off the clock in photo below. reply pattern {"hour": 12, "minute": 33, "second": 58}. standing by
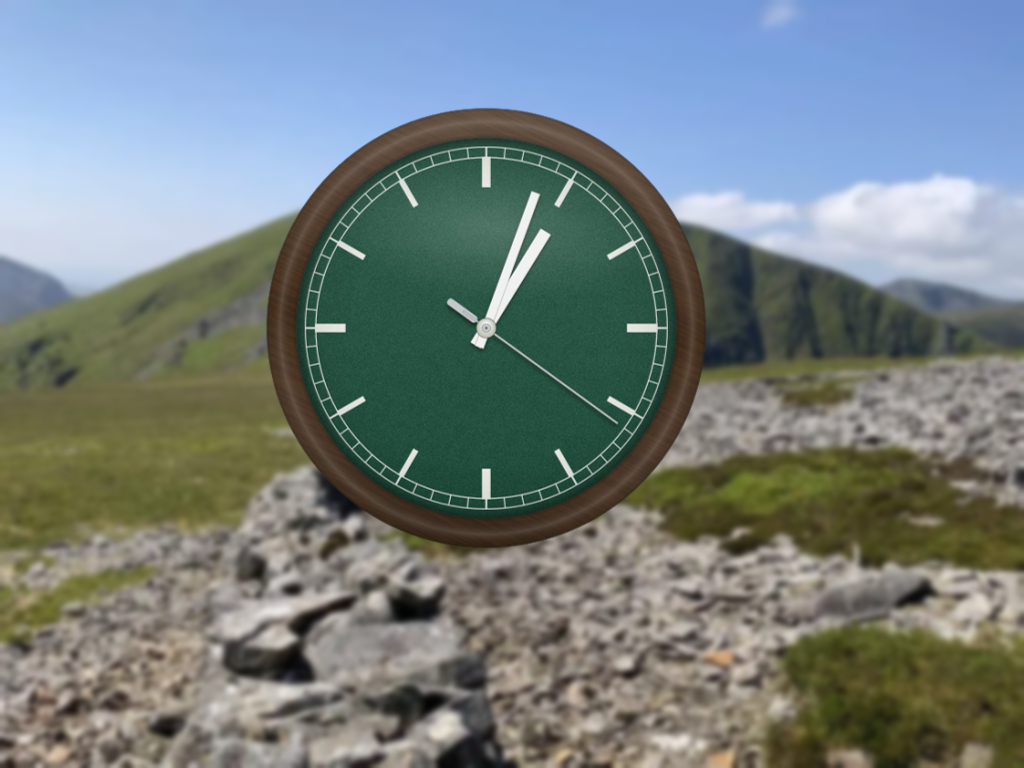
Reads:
{"hour": 1, "minute": 3, "second": 21}
